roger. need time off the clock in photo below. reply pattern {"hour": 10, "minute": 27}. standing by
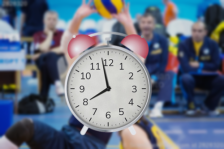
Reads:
{"hour": 7, "minute": 58}
